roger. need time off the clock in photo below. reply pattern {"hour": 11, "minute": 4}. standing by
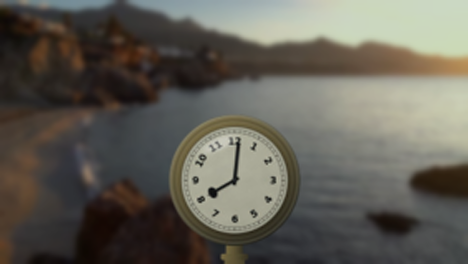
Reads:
{"hour": 8, "minute": 1}
